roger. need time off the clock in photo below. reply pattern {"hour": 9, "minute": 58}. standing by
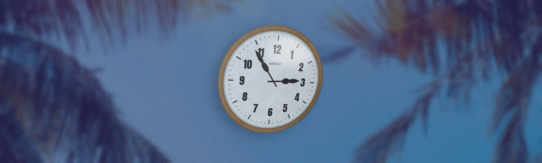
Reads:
{"hour": 2, "minute": 54}
